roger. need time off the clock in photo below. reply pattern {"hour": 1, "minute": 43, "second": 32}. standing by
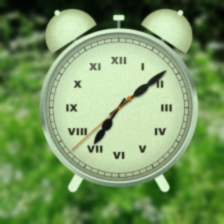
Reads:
{"hour": 7, "minute": 8, "second": 38}
